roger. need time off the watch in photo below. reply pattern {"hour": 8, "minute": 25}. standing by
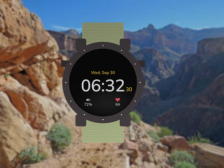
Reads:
{"hour": 6, "minute": 32}
